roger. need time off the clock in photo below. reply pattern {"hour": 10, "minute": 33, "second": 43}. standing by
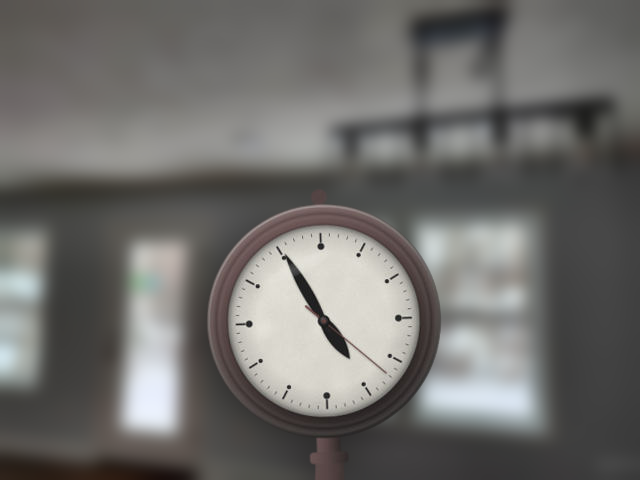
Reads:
{"hour": 4, "minute": 55, "second": 22}
